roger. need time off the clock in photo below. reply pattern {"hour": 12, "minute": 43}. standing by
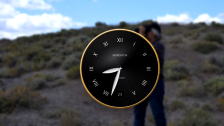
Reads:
{"hour": 8, "minute": 33}
